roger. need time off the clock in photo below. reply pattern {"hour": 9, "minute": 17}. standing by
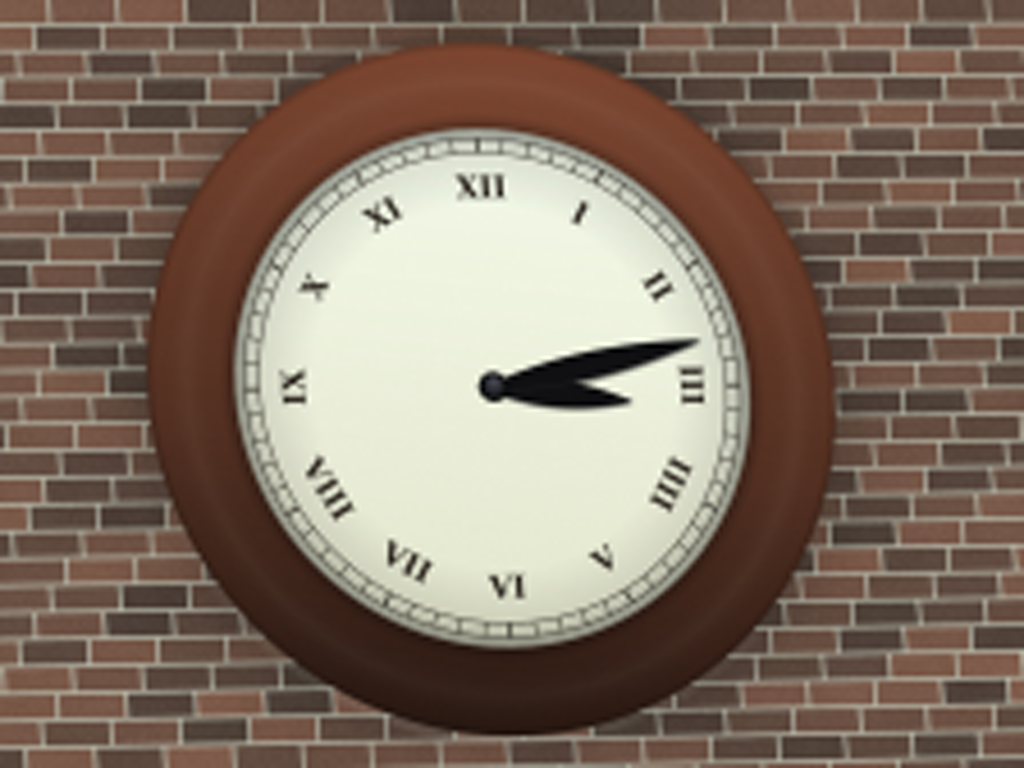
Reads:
{"hour": 3, "minute": 13}
